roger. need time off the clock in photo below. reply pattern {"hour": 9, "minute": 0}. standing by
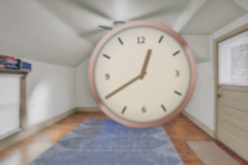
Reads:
{"hour": 12, "minute": 40}
